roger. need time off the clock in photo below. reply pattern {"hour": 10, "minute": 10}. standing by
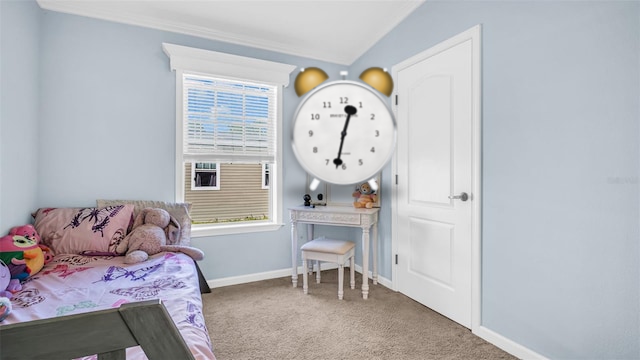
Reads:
{"hour": 12, "minute": 32}
